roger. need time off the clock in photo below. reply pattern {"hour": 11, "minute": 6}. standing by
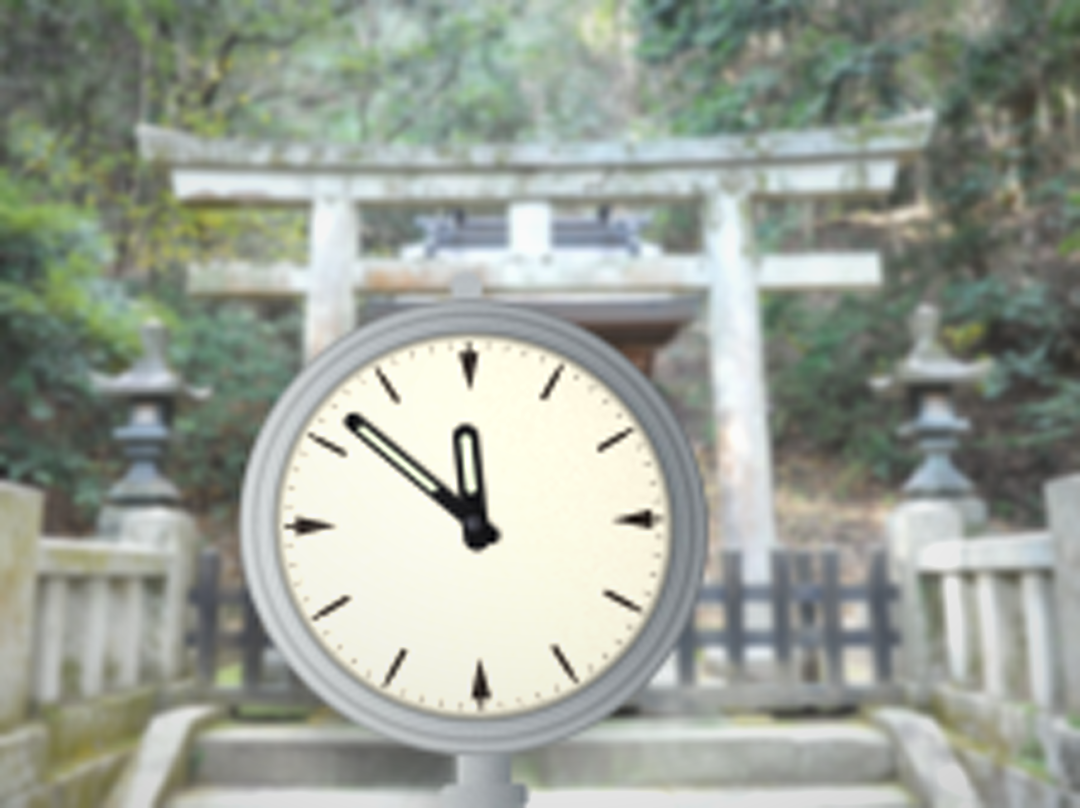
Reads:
{"hour": 11, "minute": 52}
